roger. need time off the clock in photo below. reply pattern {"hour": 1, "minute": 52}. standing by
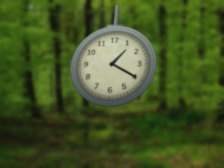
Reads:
{"hour": 1, "minute": 20}
